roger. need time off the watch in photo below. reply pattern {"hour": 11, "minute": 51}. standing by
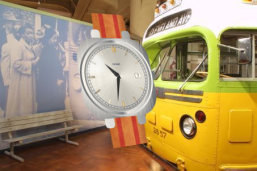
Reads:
{"hour": 10, "minute": 32}
